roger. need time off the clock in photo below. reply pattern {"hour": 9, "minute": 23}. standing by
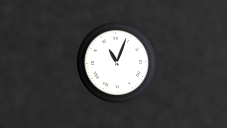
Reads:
{"hour": 11, "minute": 4}
